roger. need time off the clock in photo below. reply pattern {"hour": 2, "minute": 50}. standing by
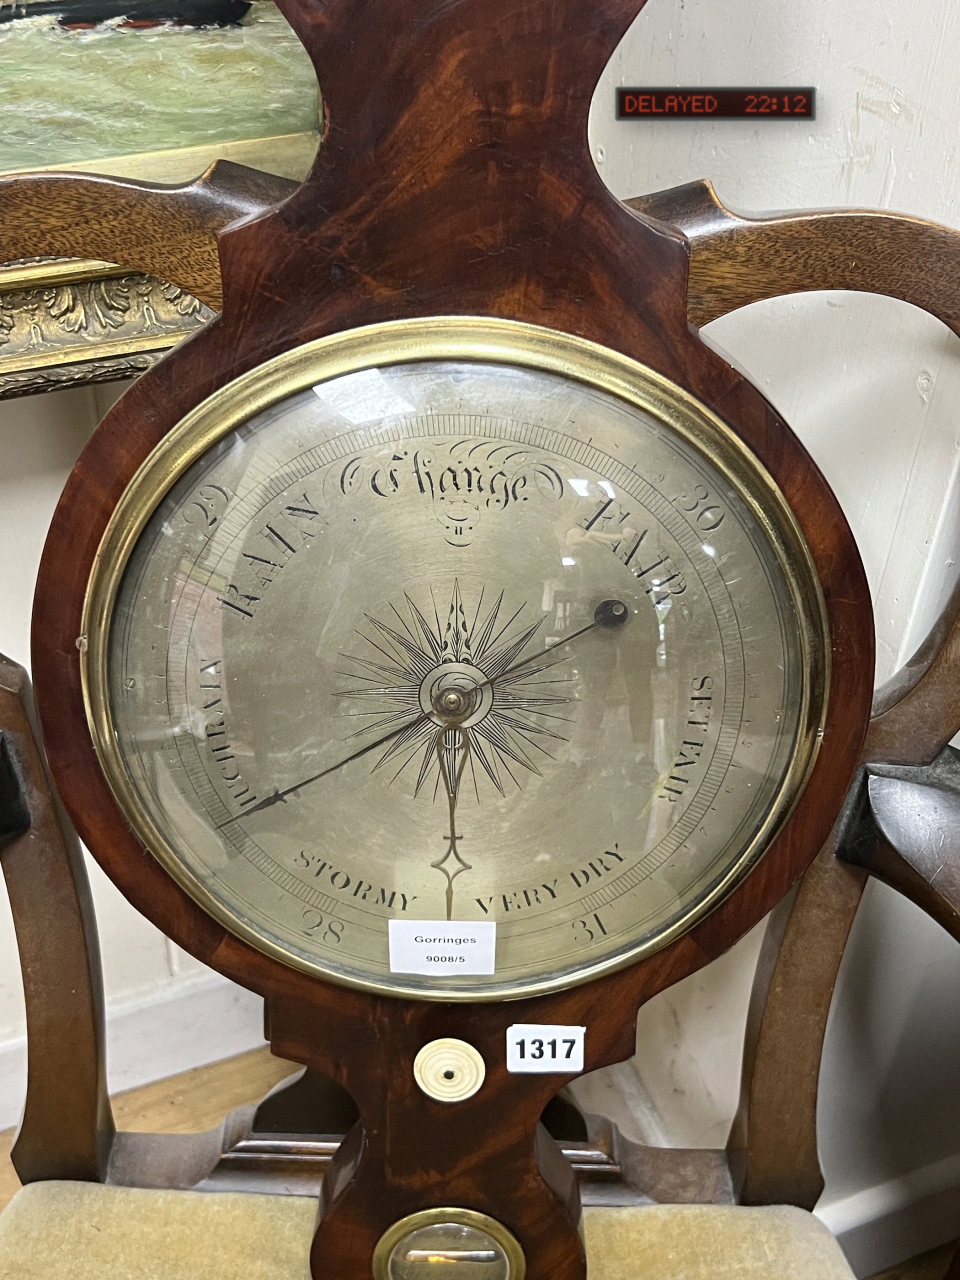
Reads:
{"hour": 22, "minute": 12}
